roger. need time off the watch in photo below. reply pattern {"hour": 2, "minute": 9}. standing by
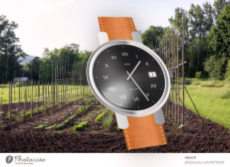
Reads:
{"hour": 1, "minute": 26}
